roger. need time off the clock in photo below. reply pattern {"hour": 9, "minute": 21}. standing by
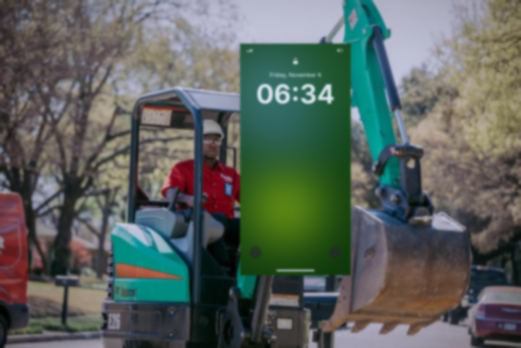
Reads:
{"hour": 6, "minute": 34}
